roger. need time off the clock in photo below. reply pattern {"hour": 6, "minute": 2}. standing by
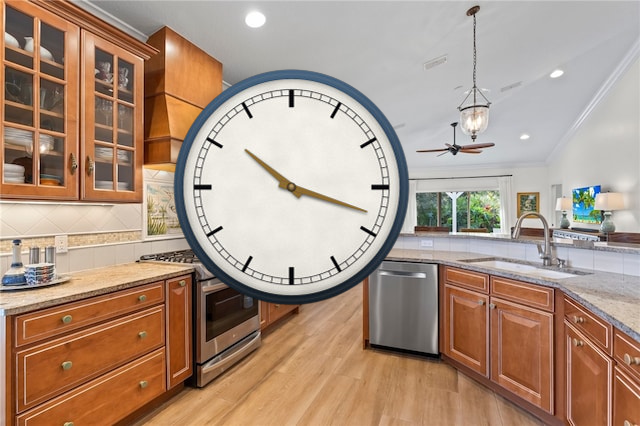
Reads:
{"hour": 10, "minute": 18}
